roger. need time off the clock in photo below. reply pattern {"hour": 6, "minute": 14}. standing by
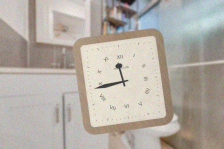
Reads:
{"hour": 11, "minute": 44}
